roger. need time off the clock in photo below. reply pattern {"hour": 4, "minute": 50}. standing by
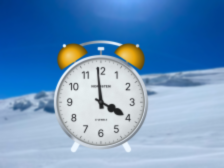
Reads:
{"hour": 3, "minute": 59}
